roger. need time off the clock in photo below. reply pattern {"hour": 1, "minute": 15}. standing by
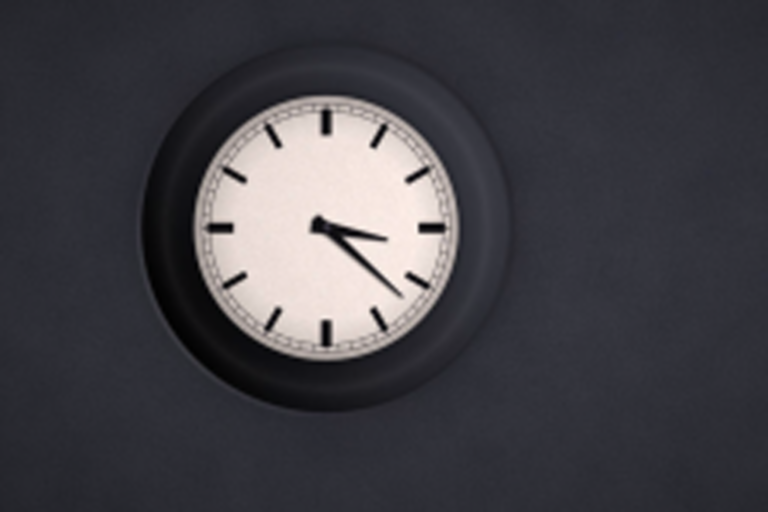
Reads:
{"hour": 3, "minute": 22}
